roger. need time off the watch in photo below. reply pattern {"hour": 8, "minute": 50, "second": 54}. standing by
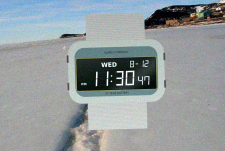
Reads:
{"hour": 11, "minute": 30, "second": 47}
